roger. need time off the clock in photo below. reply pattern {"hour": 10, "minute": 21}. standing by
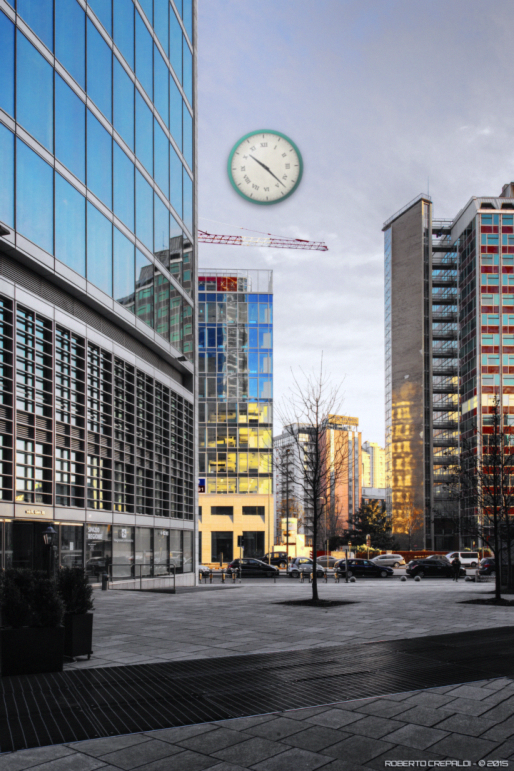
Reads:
{"hour": 10, "minute": 23}
